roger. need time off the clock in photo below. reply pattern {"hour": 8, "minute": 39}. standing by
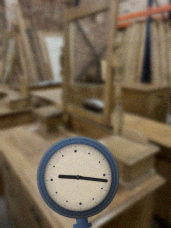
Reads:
{"hour": 9, "minute": 17}
